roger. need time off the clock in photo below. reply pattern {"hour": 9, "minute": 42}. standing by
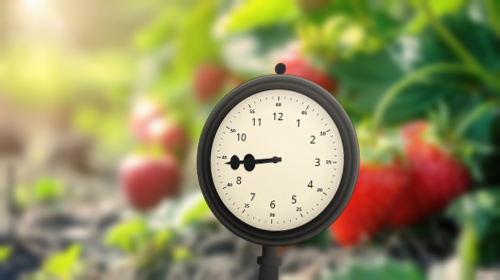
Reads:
{"hour": 8, "minute": 44}
